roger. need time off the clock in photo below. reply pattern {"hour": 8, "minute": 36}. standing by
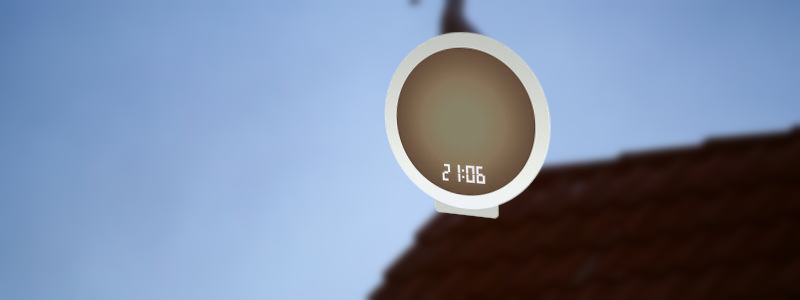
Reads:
{"hour": 21, "minute": 6}
